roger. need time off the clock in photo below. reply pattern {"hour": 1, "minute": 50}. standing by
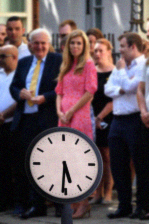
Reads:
{"hour": 5, "minute": 31}
